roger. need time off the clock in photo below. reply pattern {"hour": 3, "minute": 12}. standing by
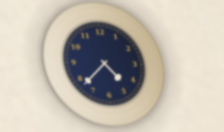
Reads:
{"hour": 4, "minute": 38}
